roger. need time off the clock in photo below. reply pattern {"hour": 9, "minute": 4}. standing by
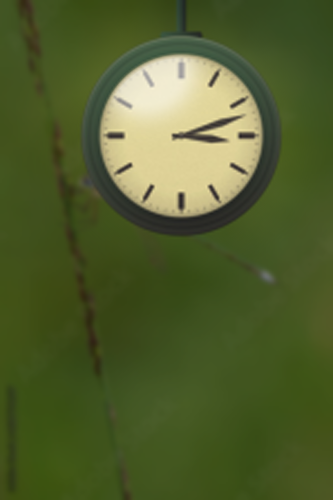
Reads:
{"hour": 3, "minute": 12}
